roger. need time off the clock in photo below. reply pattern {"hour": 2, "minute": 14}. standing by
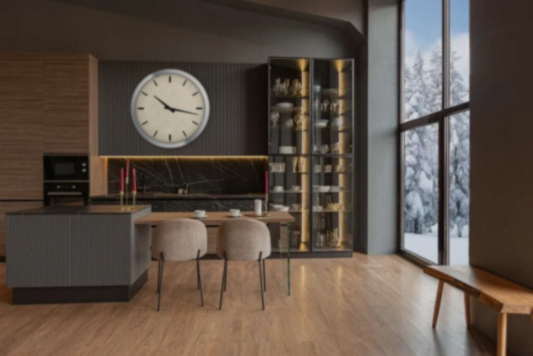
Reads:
{"hour": 10, "minute": 17}
